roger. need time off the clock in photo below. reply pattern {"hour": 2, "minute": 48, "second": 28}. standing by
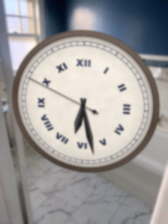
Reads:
{"hour": 6, "minute": 27, "second": 49}
